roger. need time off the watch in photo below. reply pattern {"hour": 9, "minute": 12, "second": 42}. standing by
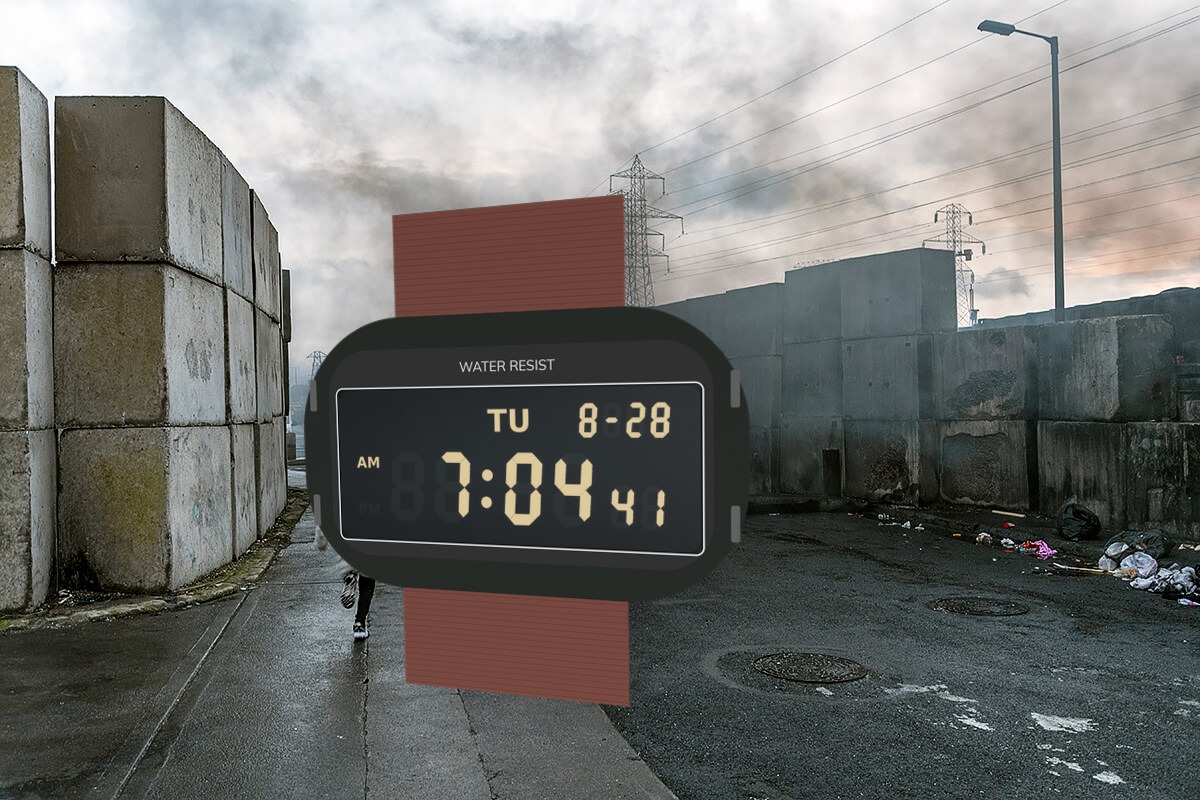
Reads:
{"hour": 7, "minute": 4, "second": 41}
